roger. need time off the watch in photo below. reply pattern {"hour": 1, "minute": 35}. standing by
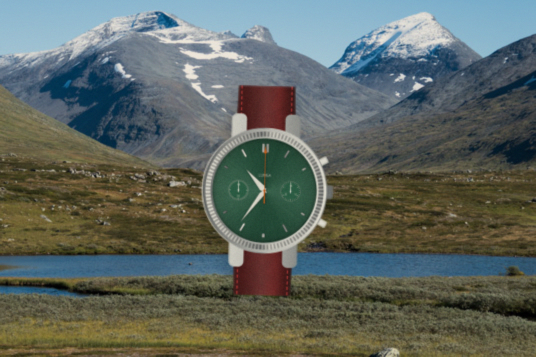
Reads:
{"hour": 10, "minute": 36}
